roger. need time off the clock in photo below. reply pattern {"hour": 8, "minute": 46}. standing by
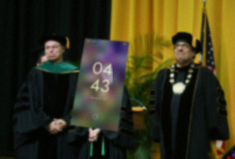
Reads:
{"hour": 4, "minute": 43}
